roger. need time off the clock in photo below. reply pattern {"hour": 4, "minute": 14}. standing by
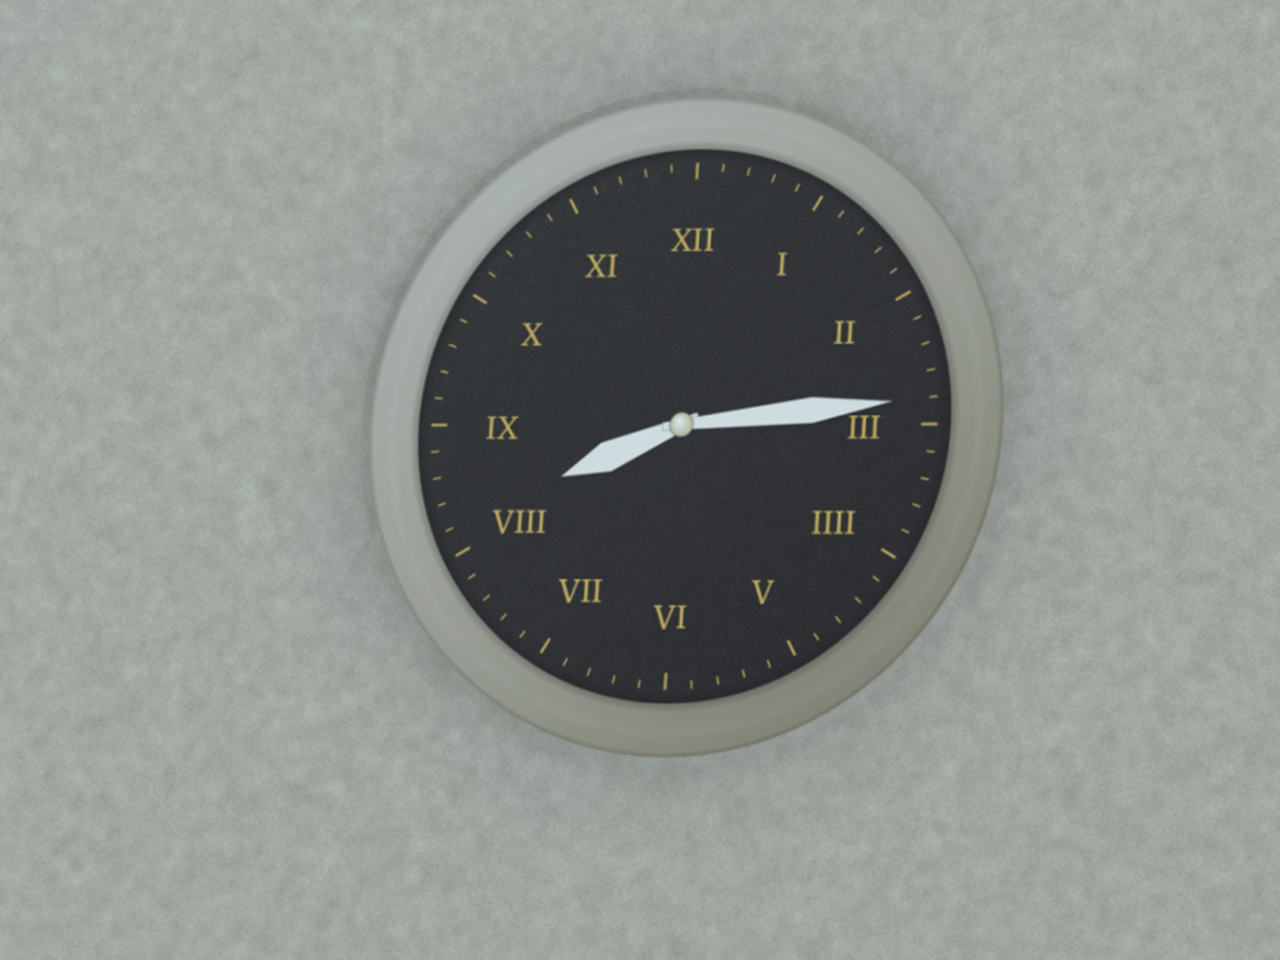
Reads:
{"hour": 8, "minute": 14}
